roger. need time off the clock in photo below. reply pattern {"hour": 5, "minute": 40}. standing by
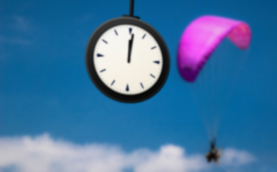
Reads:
{"hour": 12, "minute": 1}
